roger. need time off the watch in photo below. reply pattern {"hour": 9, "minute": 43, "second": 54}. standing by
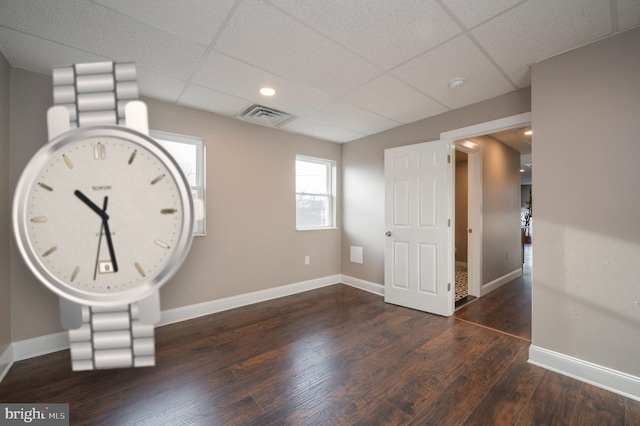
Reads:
{"hour": 10, "minute": 28, "second": 32}
